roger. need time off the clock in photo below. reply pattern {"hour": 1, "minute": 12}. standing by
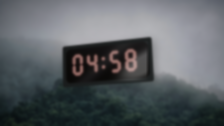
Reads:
{"hour": 4, "minute": 58}
